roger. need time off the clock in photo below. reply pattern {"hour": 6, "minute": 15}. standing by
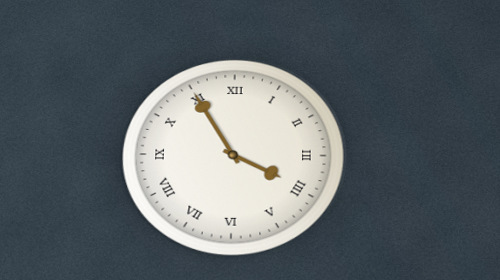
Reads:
{"hour": 3, "minute": 55}
